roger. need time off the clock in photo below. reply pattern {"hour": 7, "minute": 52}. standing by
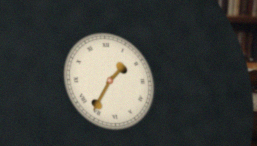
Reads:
{"hour": 1, "minute": 36}
